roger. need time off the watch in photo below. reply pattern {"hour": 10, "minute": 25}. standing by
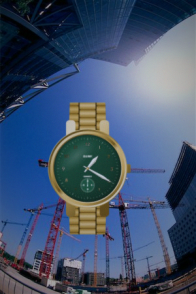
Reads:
{"hour": 1, "minute": 20}
